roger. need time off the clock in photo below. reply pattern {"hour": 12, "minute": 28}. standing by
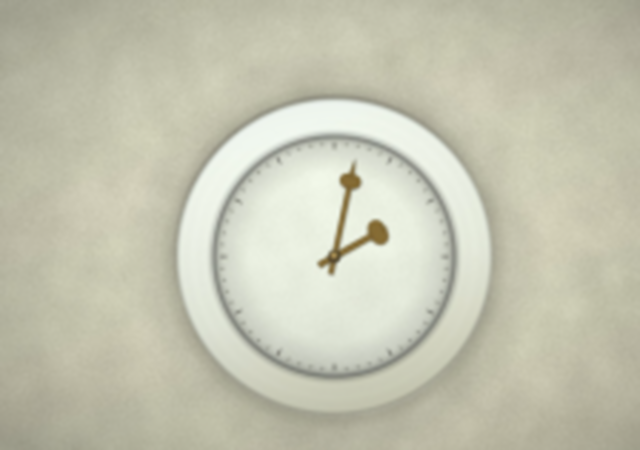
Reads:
{"hour": 2, "minute": 2}
